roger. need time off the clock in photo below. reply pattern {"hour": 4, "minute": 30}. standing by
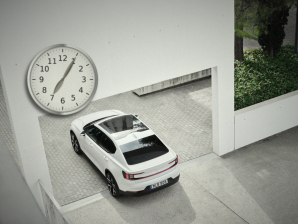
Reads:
{"hour": 7, "minute": 5}
